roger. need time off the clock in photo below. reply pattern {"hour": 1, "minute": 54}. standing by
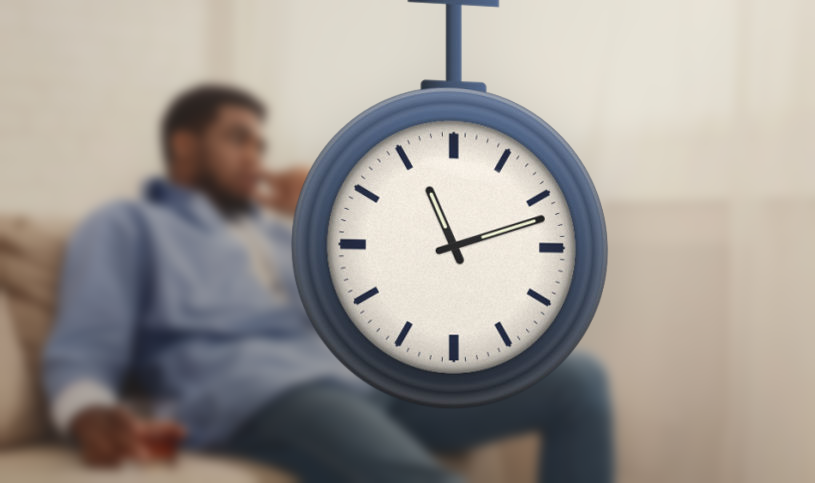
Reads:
{"hour": 11, "minute": 12}
